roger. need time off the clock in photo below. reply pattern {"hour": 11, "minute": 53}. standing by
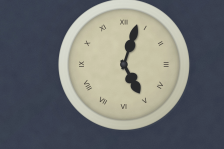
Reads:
{"hour": 5, "minute": 3}
